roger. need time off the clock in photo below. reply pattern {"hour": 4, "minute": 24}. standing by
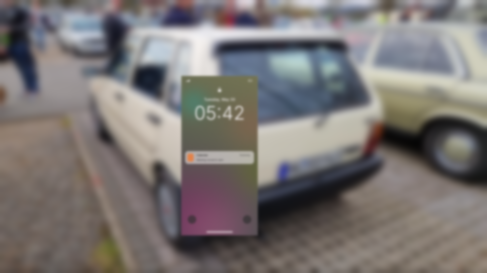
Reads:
{"hour": 5, "minute": 42}
